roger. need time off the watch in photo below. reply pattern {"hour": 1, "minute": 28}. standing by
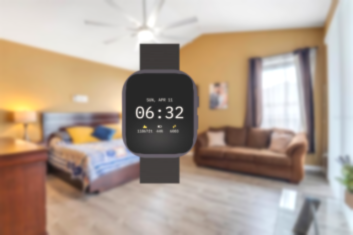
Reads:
{"hour": 6, "minute": 32}
